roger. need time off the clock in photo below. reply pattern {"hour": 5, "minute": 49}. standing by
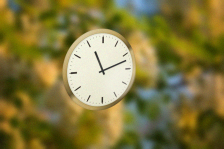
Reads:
{"hour": 11, "minute": 12}
